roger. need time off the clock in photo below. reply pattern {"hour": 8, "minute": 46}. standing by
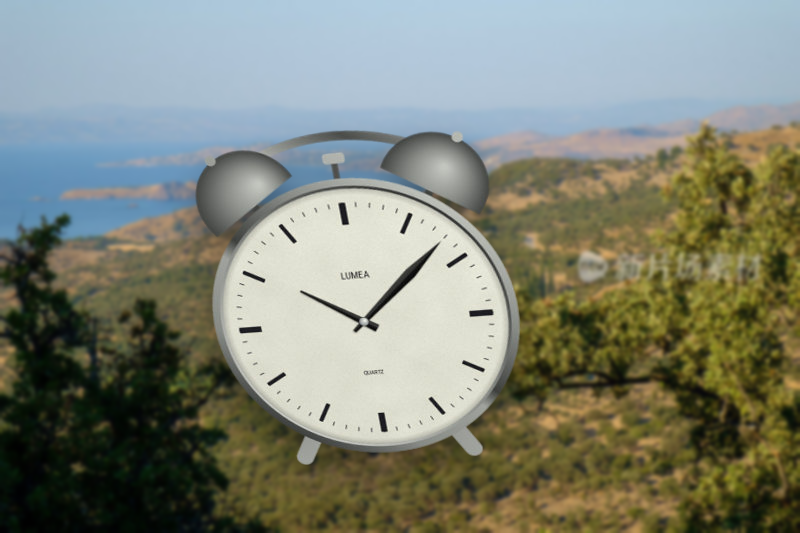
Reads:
{"hour": 10, "minute": 8}
